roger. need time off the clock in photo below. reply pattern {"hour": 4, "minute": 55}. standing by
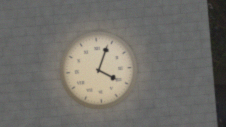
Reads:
{"hour": 4, "minute": 4}
